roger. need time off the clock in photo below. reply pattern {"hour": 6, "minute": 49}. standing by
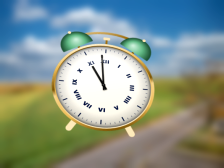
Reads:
{"hour": 10, "minute": 59}
